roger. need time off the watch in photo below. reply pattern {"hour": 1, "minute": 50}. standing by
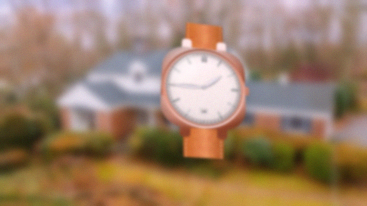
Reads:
{"hour": 1, "minute": 45}
